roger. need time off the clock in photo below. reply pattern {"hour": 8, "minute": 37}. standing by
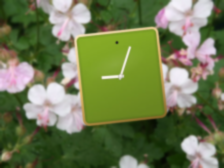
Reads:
{"hour": 9, "minute": 4}
